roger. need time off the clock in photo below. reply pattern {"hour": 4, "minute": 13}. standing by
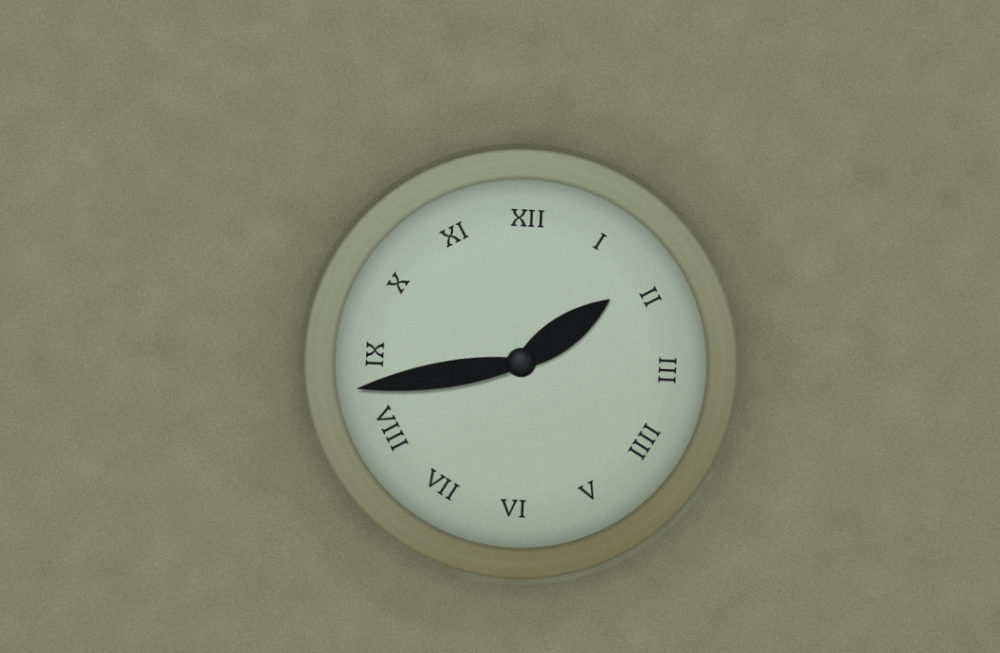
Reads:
{"hour": 1, "minute": 43}
